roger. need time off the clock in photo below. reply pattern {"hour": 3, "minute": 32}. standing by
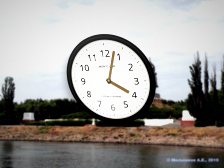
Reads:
{"hour": 4, "minute": 3}
